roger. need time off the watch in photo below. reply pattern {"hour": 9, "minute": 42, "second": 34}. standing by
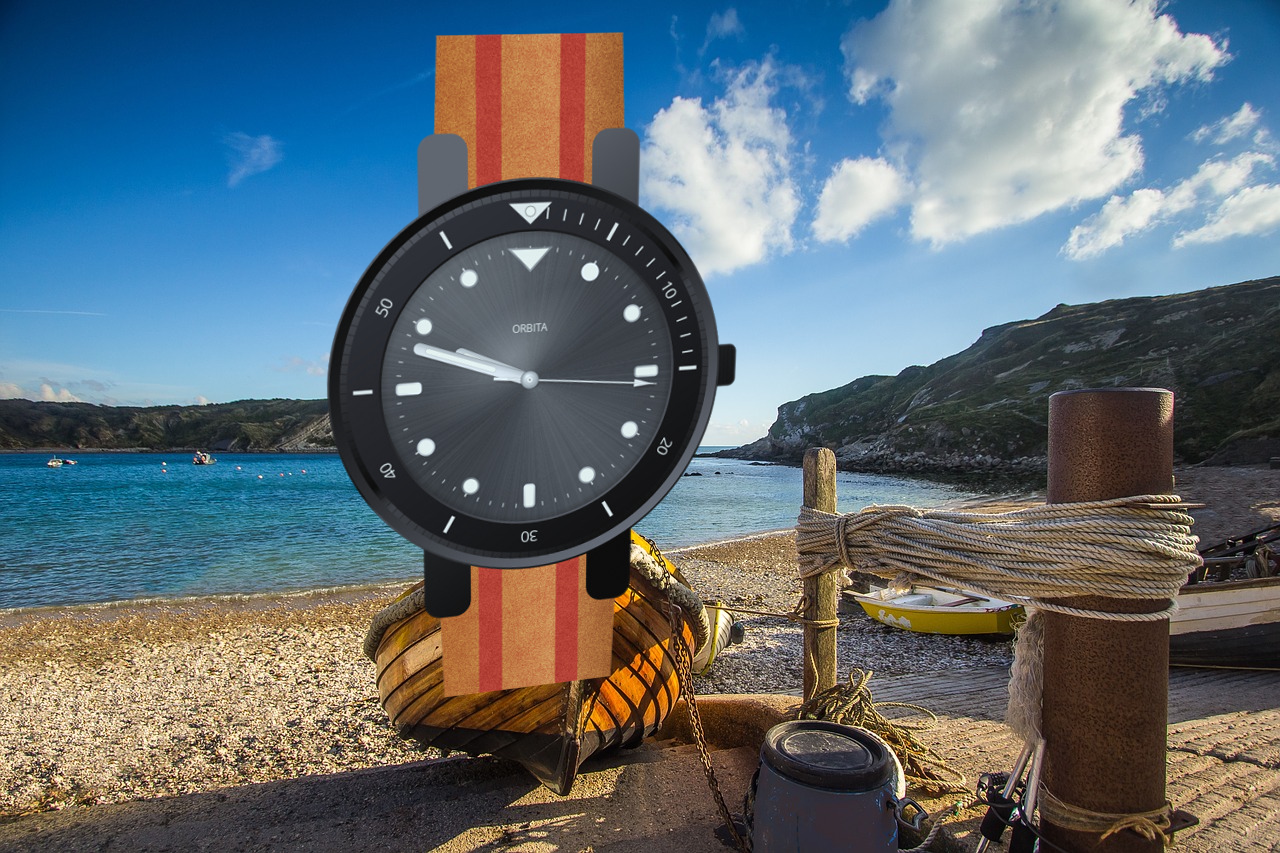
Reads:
{"hour": 9, "minute": 48, "second": 16}
